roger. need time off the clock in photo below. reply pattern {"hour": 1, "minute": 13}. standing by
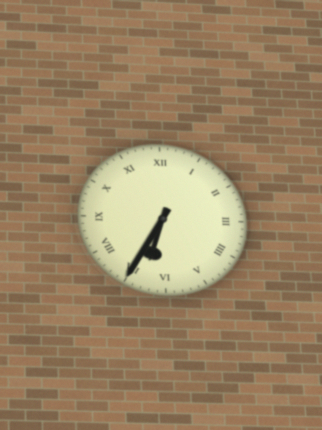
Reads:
{"hour": 6, "minute": 35}
